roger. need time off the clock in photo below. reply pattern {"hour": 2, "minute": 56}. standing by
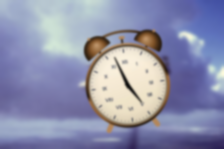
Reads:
{"hour": 4, "minute": 57}
